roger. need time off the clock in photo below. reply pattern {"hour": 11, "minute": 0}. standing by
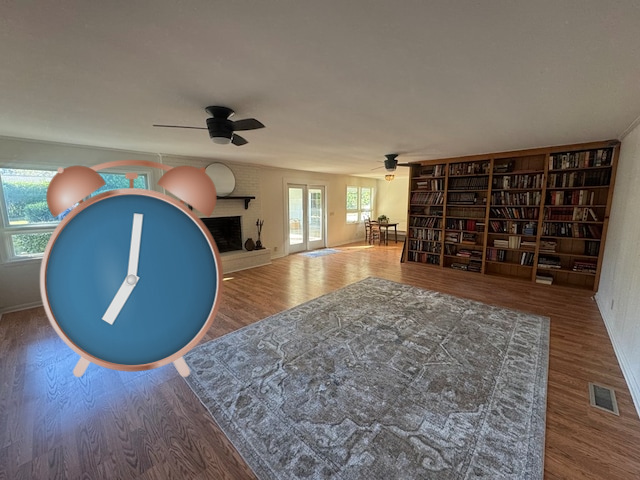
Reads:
{"hour": 7, "minute": 1}
